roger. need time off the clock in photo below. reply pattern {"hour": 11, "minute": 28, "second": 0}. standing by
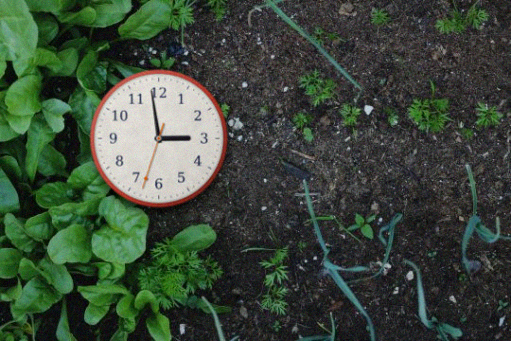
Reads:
{"hour": 2, "minute": 58, "second": 33}
